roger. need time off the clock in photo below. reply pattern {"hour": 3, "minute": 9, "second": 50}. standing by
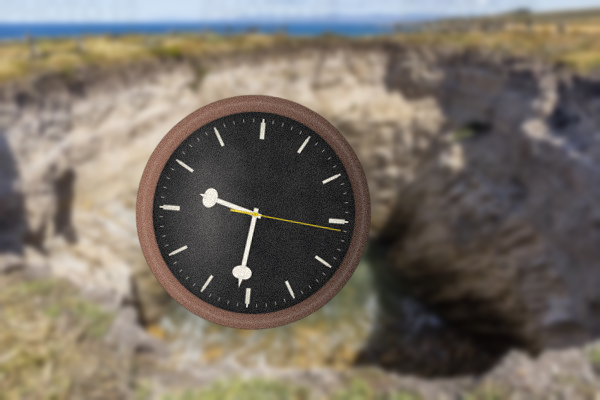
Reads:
{"hour": 9, "minute": 31, "second": 16}
